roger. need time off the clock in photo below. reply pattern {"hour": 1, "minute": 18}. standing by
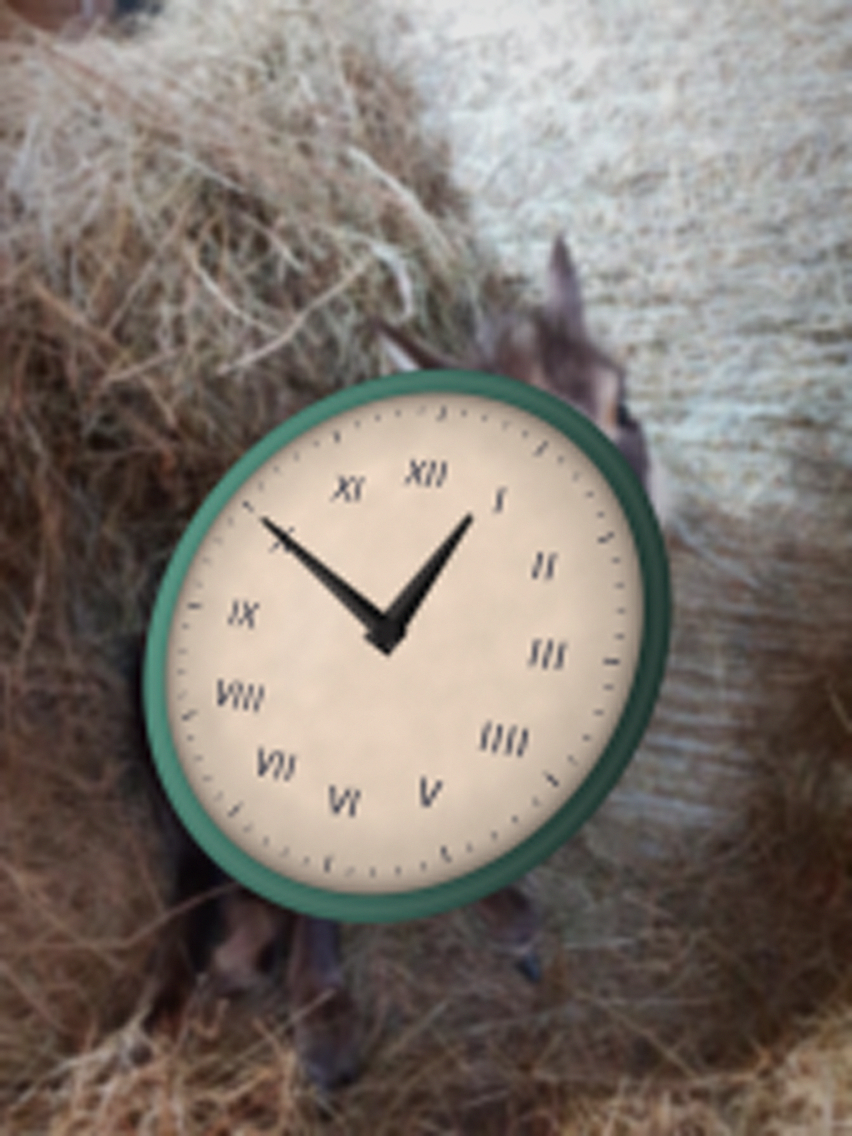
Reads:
{"hour": 12, "minute": 50}
